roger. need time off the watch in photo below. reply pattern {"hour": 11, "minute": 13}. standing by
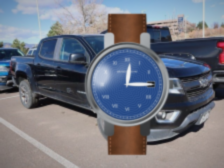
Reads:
{"hour": 12, "minute": 15}
